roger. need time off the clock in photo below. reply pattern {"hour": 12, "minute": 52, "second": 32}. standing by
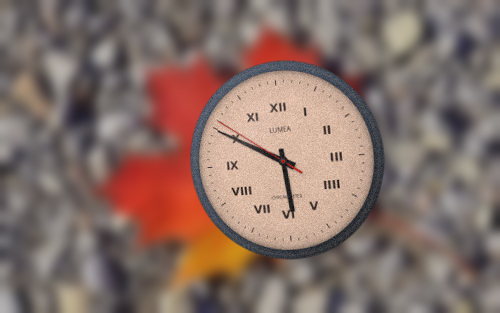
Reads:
{"hour": 5, "minute": 49, "second": 51}
